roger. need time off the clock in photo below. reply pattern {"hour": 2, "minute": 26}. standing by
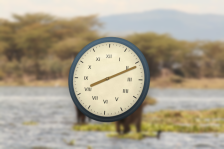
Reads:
{"hour": 8, "minute": 11}
